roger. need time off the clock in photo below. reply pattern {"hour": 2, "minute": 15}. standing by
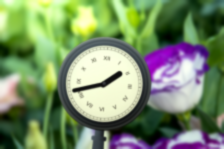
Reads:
{"hour": 1, "minute": 42}
